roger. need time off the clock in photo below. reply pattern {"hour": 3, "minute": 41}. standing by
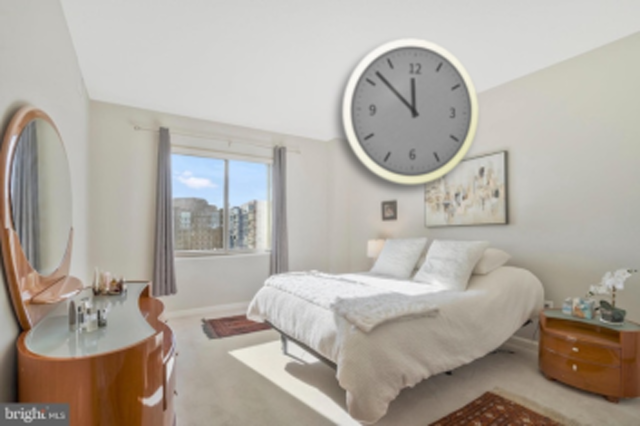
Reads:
{"hour": 11, "minute": 52}
